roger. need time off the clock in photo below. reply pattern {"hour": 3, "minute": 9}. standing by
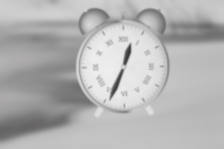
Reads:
{"hour": 12, "minute": 34}
